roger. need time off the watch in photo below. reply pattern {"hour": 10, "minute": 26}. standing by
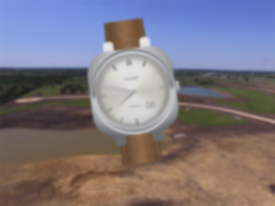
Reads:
{"hour": 7, "minute": 48}
